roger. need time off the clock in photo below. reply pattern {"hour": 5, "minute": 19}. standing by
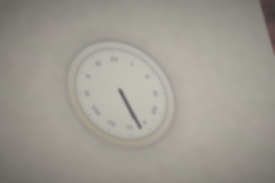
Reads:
{"hour": 5, "minute": 27}
